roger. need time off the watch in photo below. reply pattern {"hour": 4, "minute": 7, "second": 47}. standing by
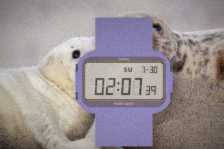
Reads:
{"hour": 2, "minute": 7, "second": 39}
